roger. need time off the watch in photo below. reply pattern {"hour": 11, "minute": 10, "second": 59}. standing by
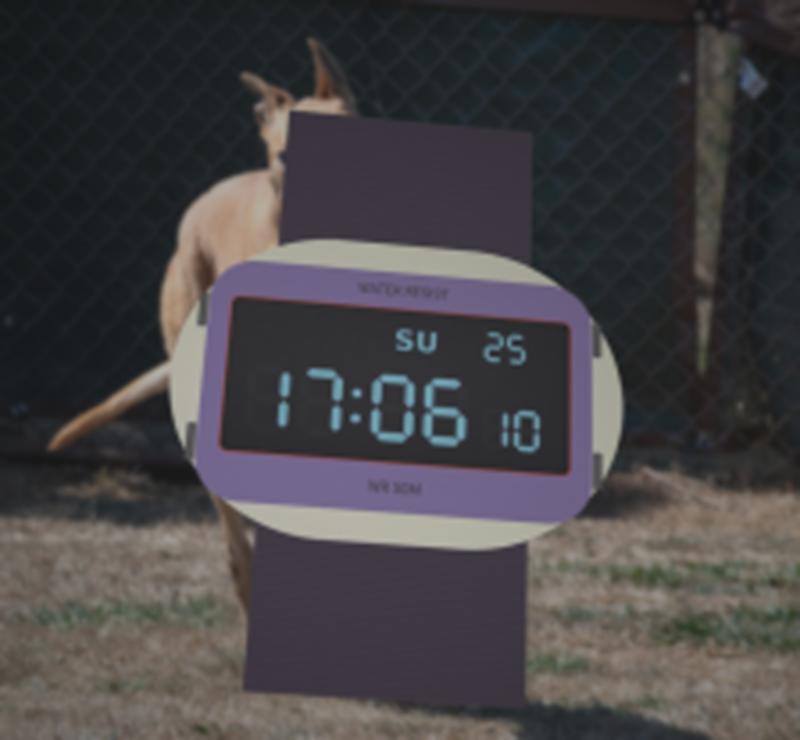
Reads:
{"hour": 17, "minute": 6, "second": 10}
